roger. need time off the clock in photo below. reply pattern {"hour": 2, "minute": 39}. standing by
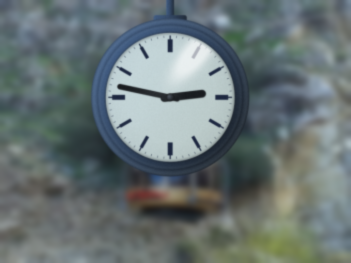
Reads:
{"hour": 2, "minute": 47}
